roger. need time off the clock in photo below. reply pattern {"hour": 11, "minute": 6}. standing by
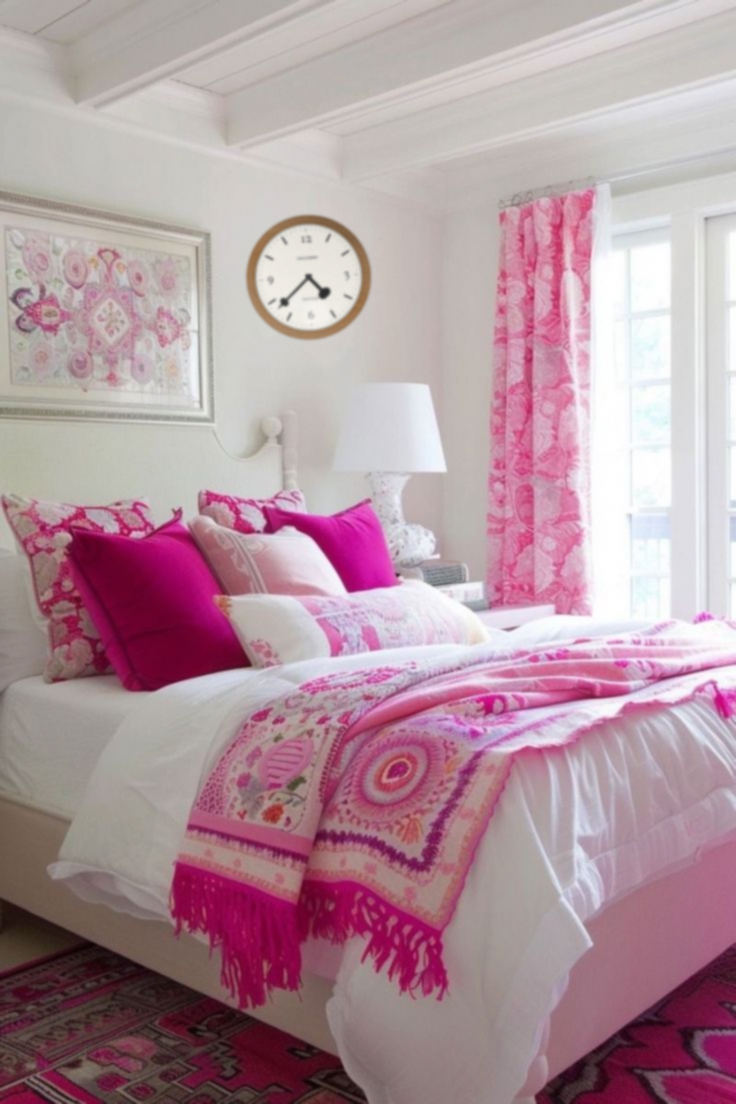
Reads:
{"hour": 4, "minute": 38}
